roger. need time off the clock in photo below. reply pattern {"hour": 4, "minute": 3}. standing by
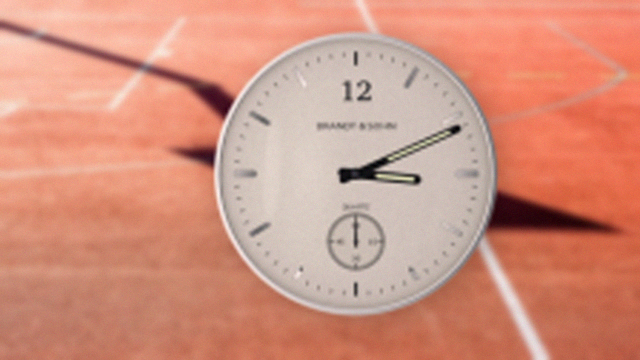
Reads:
{"hour": 3, "minute": 11}
